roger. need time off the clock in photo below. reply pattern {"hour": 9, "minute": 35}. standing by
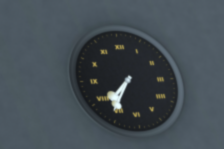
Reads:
{"hour": 7, "minute": 36}
